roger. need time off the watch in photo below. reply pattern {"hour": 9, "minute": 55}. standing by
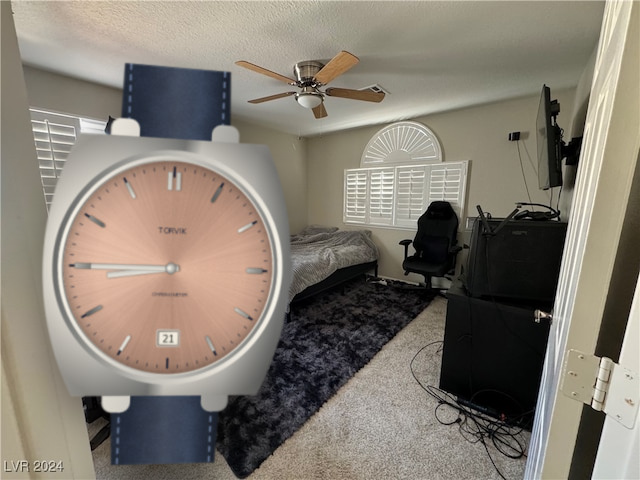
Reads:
{"hour": 8, "minute": 45}
